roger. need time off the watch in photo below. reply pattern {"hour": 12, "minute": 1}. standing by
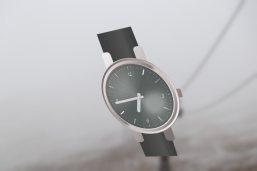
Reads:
{"hour": 6, "minute": 44}
